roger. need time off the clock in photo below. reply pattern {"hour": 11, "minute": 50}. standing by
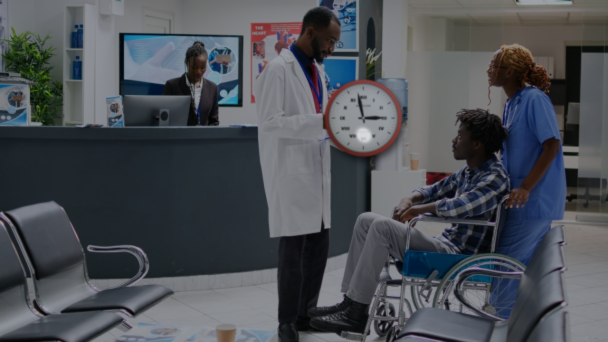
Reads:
{"hour": 2, "minute": 58}
